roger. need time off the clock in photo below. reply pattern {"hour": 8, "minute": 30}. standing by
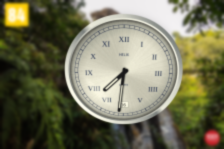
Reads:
{"hour": 7, "minute": 31}
